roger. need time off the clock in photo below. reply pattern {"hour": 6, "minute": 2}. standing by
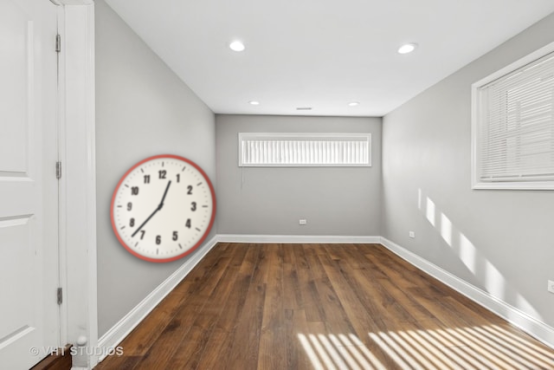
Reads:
{"hour": 12, "minute": 37}
